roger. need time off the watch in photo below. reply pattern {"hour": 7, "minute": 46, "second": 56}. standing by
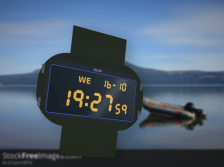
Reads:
{"hour": 19, "minute": 27, "second": 59}
